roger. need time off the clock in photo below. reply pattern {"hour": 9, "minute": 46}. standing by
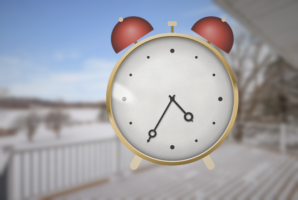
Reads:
{"hour": 4, "minute": 35}
